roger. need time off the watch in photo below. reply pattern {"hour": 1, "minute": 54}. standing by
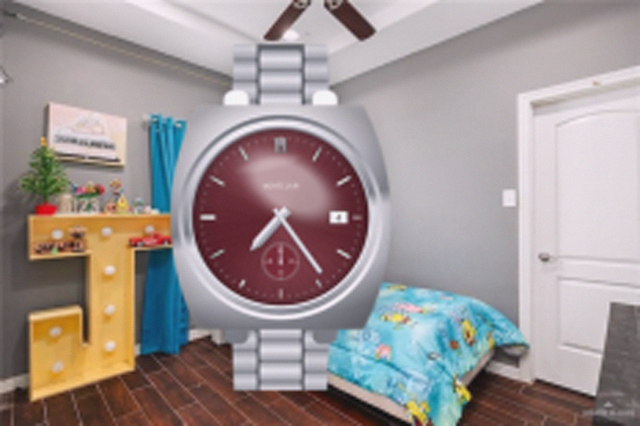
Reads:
{"hour": 7, "minute": 24}
